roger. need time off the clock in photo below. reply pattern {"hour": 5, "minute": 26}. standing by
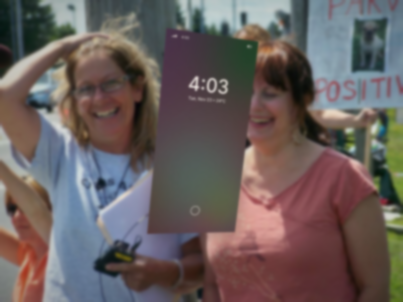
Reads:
{"hour": 4, "minute": 3}
